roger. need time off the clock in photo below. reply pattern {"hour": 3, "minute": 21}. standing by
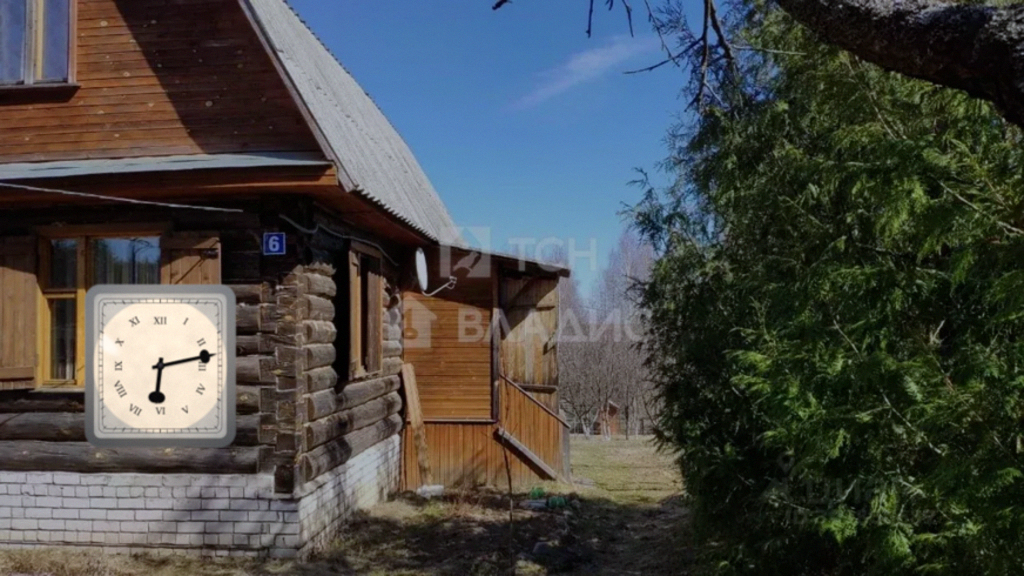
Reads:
{"hour": 6, "minute": 13}
